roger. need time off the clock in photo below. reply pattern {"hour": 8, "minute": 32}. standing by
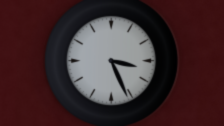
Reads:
{"hour": 3, "minute": 26}
